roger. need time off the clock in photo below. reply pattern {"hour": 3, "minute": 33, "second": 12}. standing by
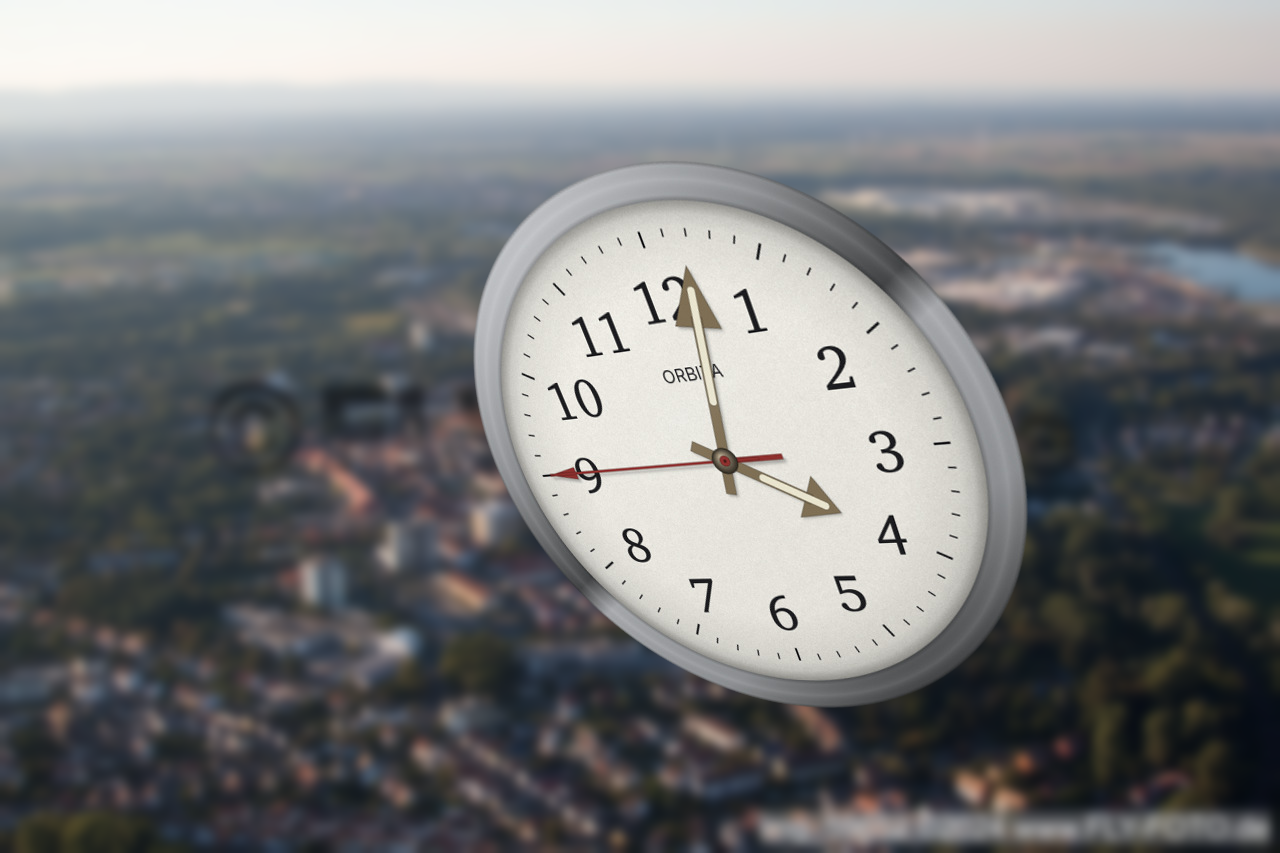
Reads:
{"hour": 4, "minute": 1, "second": 45}
